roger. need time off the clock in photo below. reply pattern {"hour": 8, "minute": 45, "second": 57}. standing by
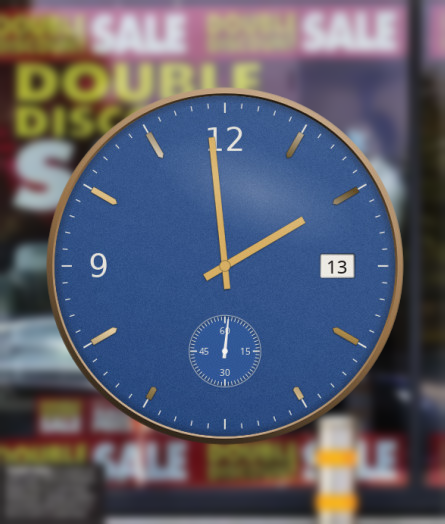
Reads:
{"hour": 1, "minute": 59, "second": 1}
